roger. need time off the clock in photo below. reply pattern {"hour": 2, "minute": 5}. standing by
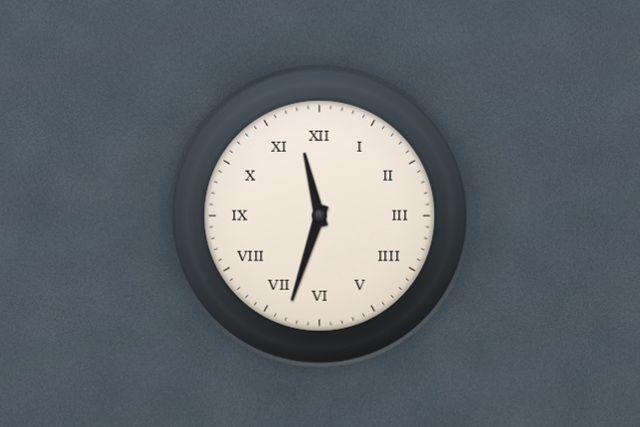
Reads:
{"hour": 11, "minute": 33}
